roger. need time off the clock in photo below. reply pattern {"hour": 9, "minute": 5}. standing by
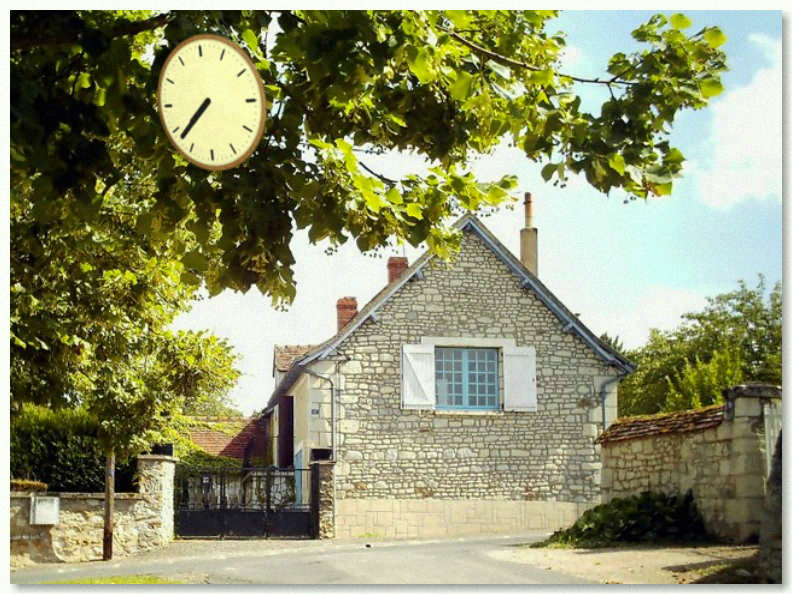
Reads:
{"hour": 7, "minute": 38}
